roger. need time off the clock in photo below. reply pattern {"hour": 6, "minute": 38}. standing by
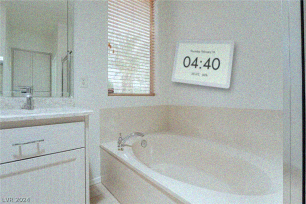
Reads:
{"hour": 4, "minute": 40}
